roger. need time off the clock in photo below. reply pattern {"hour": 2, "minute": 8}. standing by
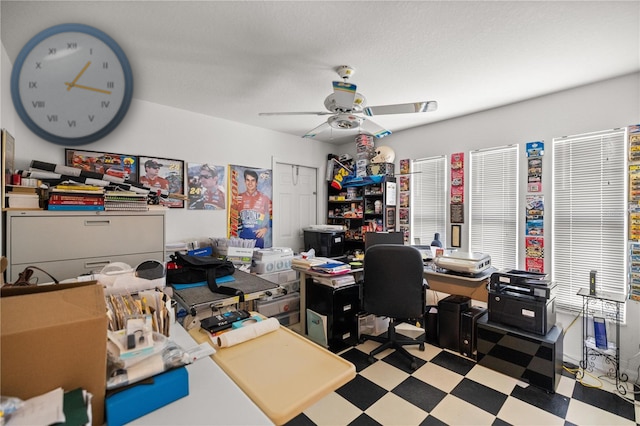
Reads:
{"hour": 1, "minute": 17}
